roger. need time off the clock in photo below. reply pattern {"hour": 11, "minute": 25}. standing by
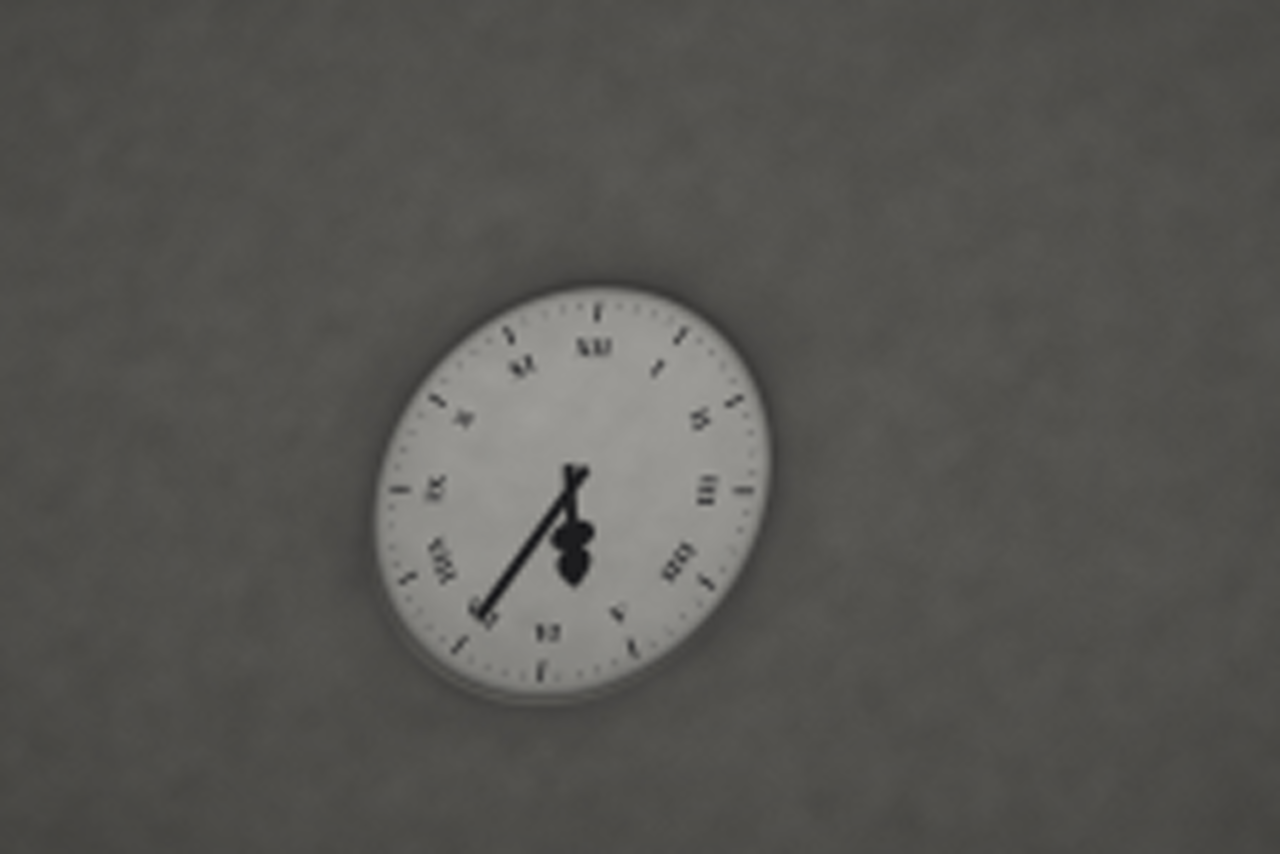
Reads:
{"hour": 5, "minute": 35}
